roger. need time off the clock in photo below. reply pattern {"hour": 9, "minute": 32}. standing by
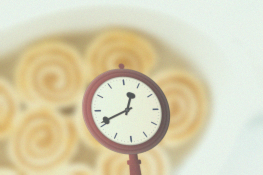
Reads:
{"hour": 12, "minute": 41}
